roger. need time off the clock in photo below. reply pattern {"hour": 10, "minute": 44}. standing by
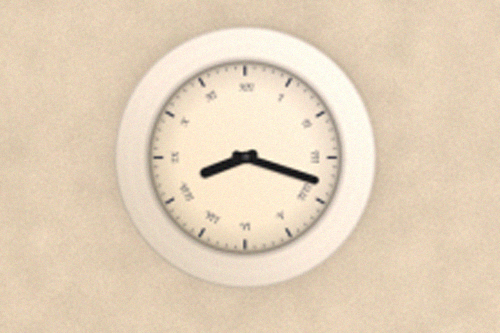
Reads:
{"hour": 8, "minute": 18}
